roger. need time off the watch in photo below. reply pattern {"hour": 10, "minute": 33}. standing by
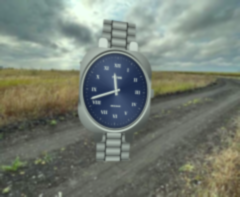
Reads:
{"hour": 11, "minute": 42}
